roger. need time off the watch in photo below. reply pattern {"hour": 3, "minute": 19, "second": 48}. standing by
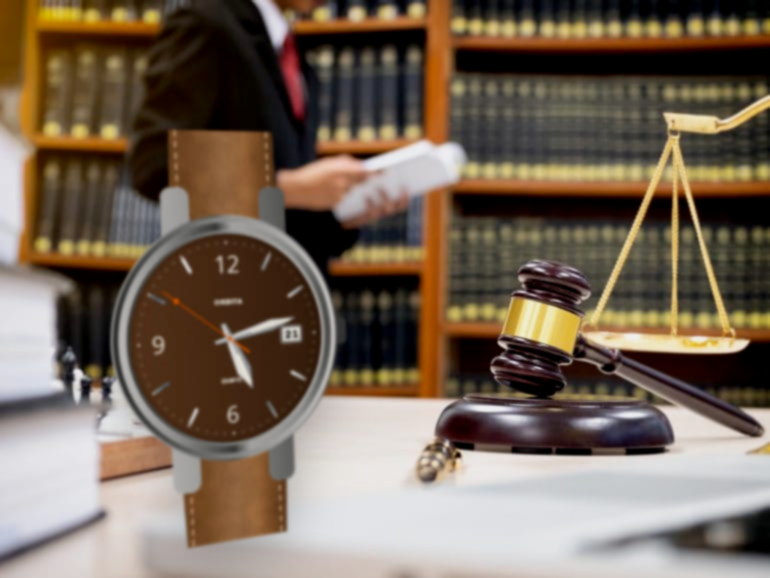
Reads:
{"hour": 5, "minute": 12, "second": 51}
